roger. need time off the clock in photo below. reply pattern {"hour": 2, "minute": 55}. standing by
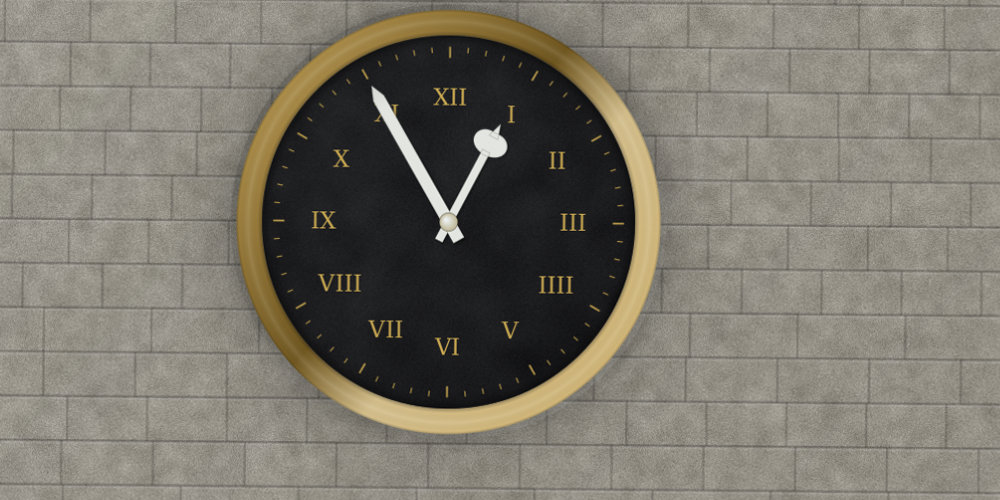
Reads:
{"hour": 12, "minute": 55}
